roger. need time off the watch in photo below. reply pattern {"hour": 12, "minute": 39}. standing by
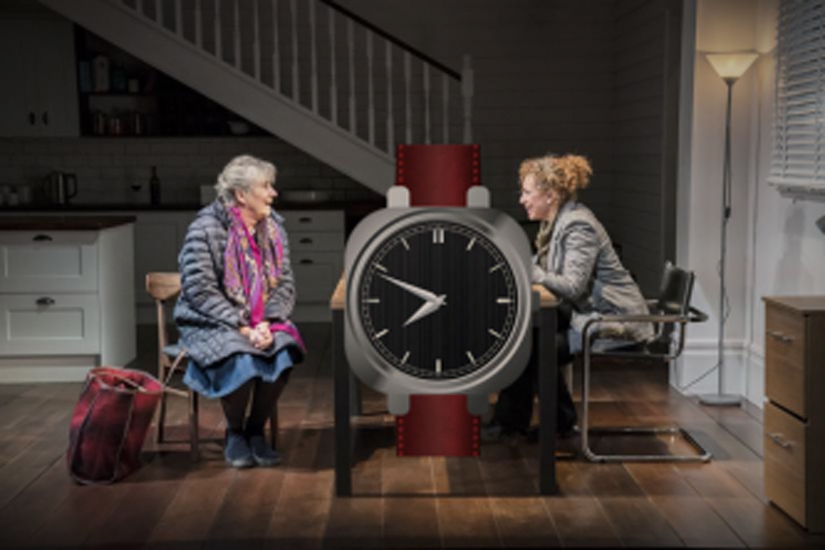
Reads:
{"hour": 7, "minute": 49}
